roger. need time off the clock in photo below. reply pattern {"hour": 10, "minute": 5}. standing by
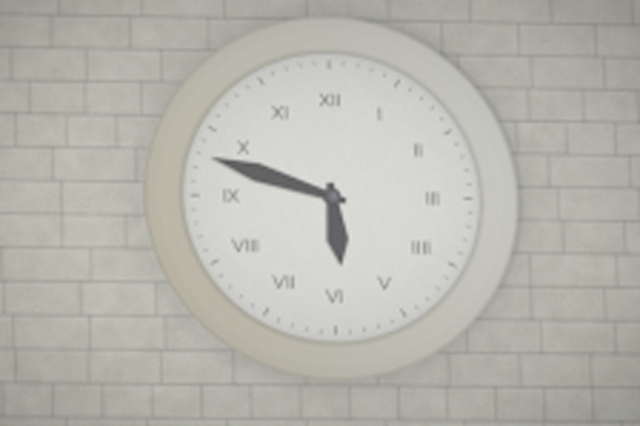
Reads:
{"hour": 5, "minute": 48}
